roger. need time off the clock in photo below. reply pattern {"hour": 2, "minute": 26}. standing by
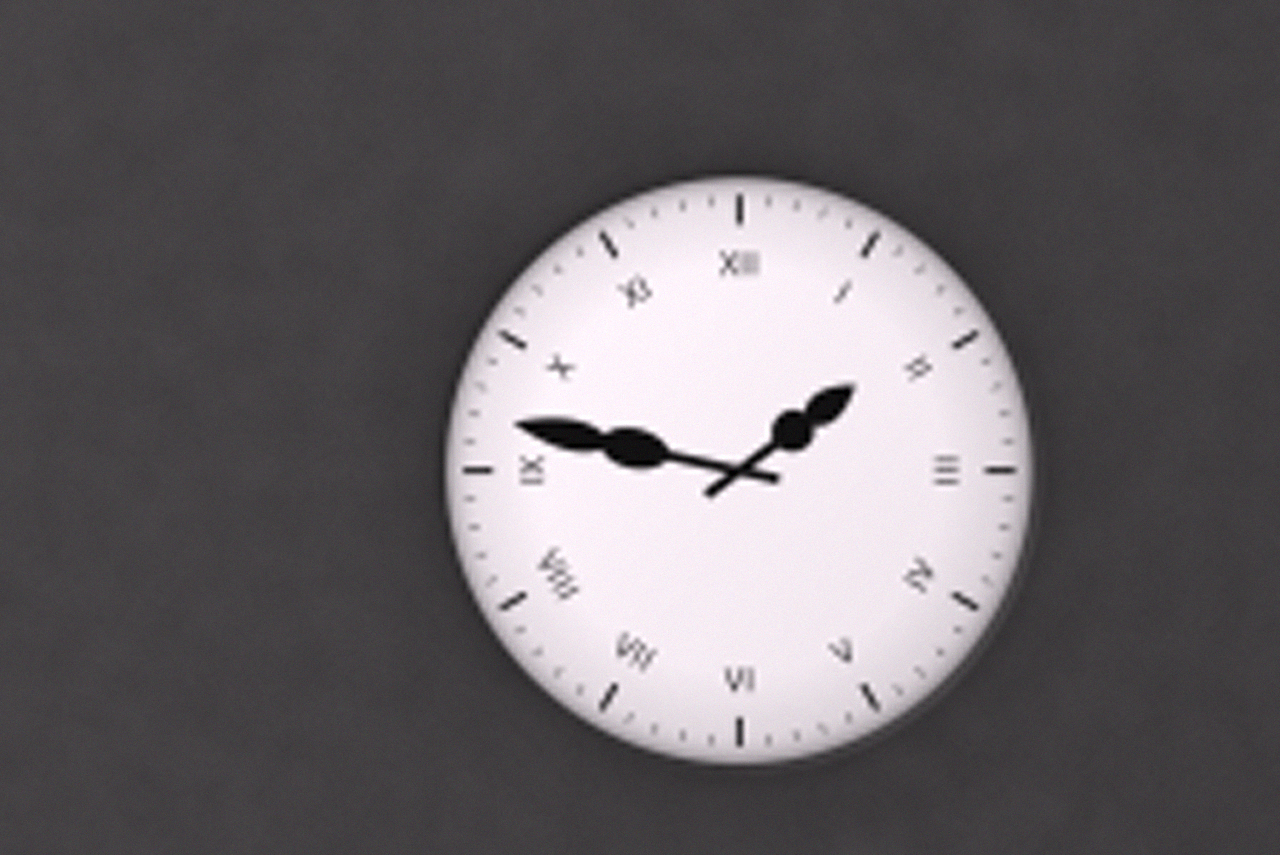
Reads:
{"hour": 1, "minute": 47}
